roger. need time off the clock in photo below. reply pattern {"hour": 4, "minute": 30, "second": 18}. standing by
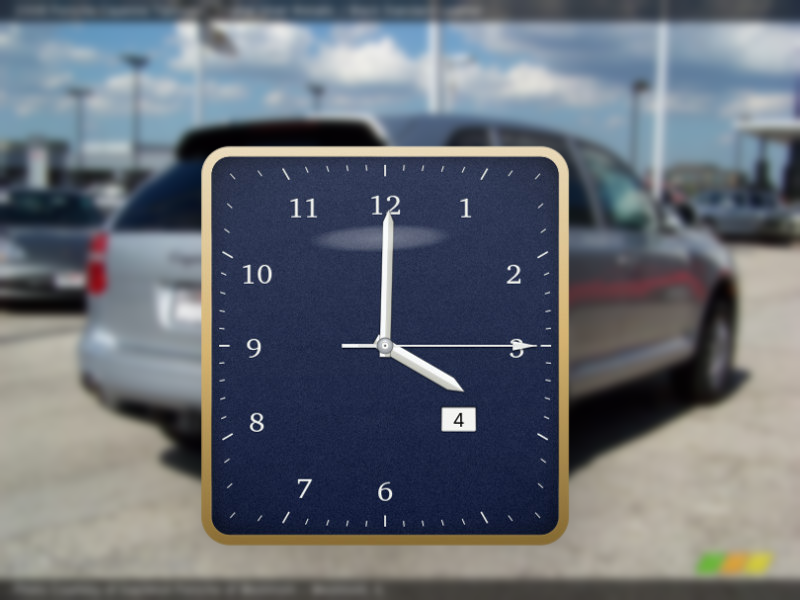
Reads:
{"hour": 4, "minute": 0, "second": 15}
